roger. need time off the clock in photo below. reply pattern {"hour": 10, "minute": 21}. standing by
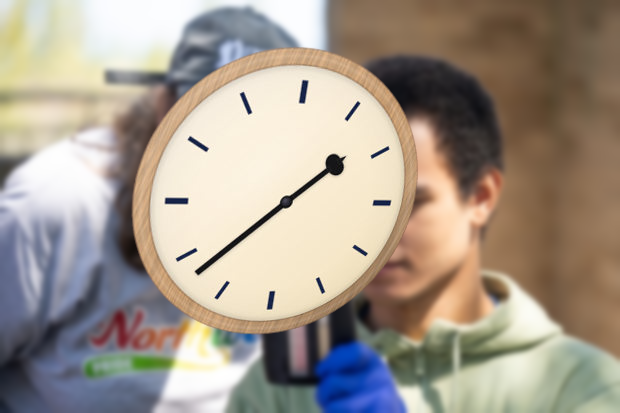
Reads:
{"hour": 1, "minute": 38}
